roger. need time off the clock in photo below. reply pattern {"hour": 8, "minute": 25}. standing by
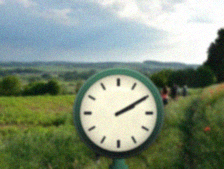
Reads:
{"hour": 2, "minute": 10}
